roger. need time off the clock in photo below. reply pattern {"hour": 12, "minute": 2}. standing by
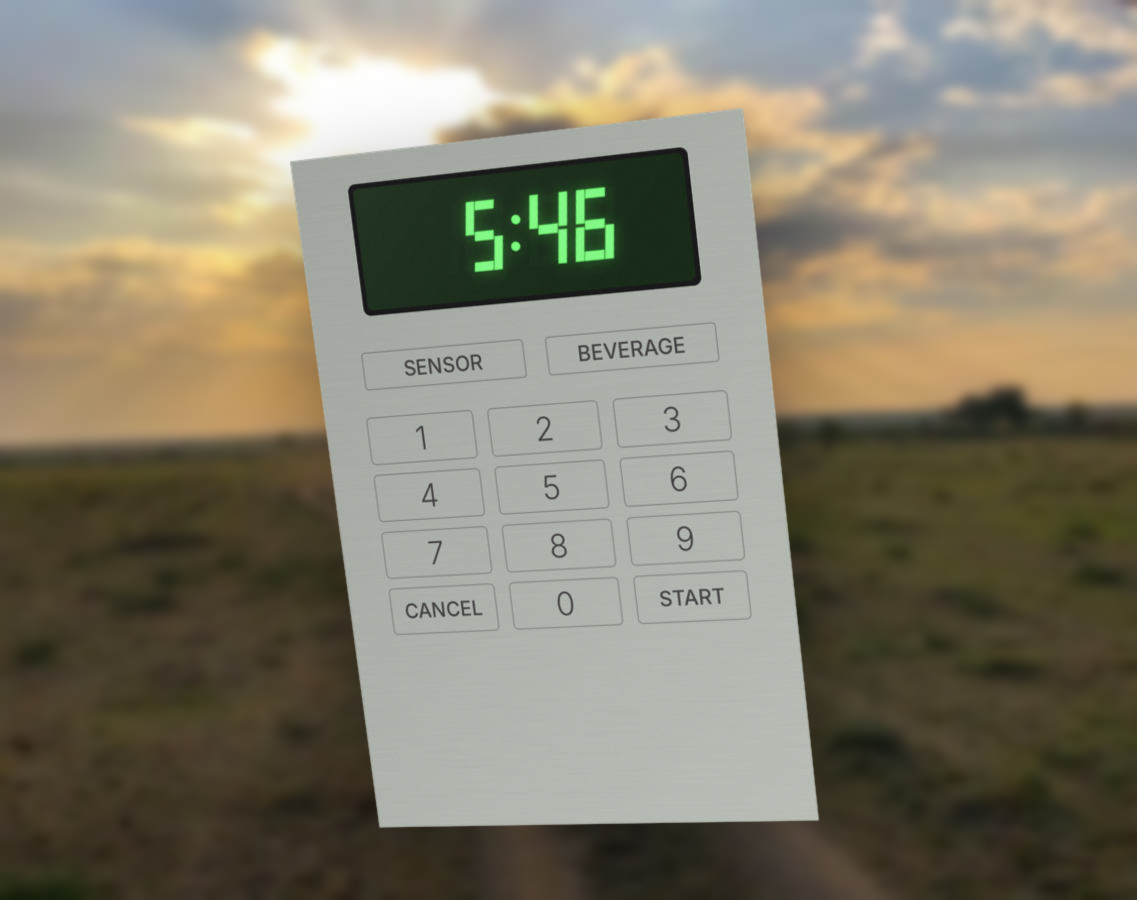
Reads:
{"hour": 5, "minute": 46}
